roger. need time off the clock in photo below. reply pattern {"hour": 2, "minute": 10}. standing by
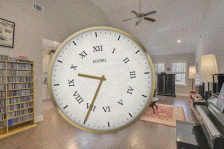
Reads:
{"hour": 9, "minute": 35}
